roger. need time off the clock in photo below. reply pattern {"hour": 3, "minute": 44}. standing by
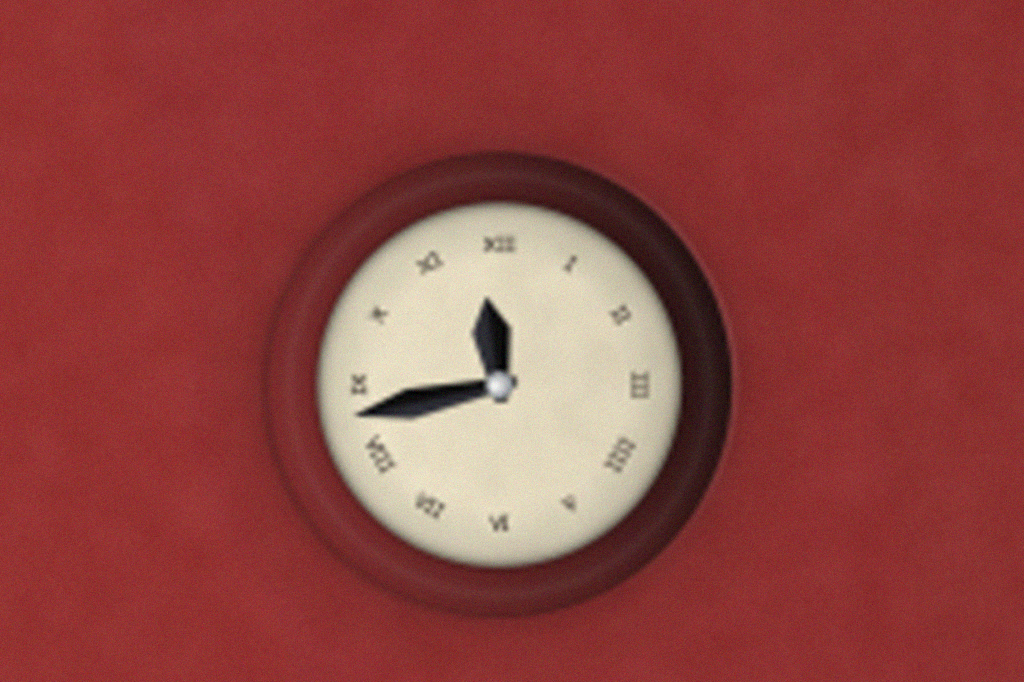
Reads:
{"hour": 11, "minute": 43}
